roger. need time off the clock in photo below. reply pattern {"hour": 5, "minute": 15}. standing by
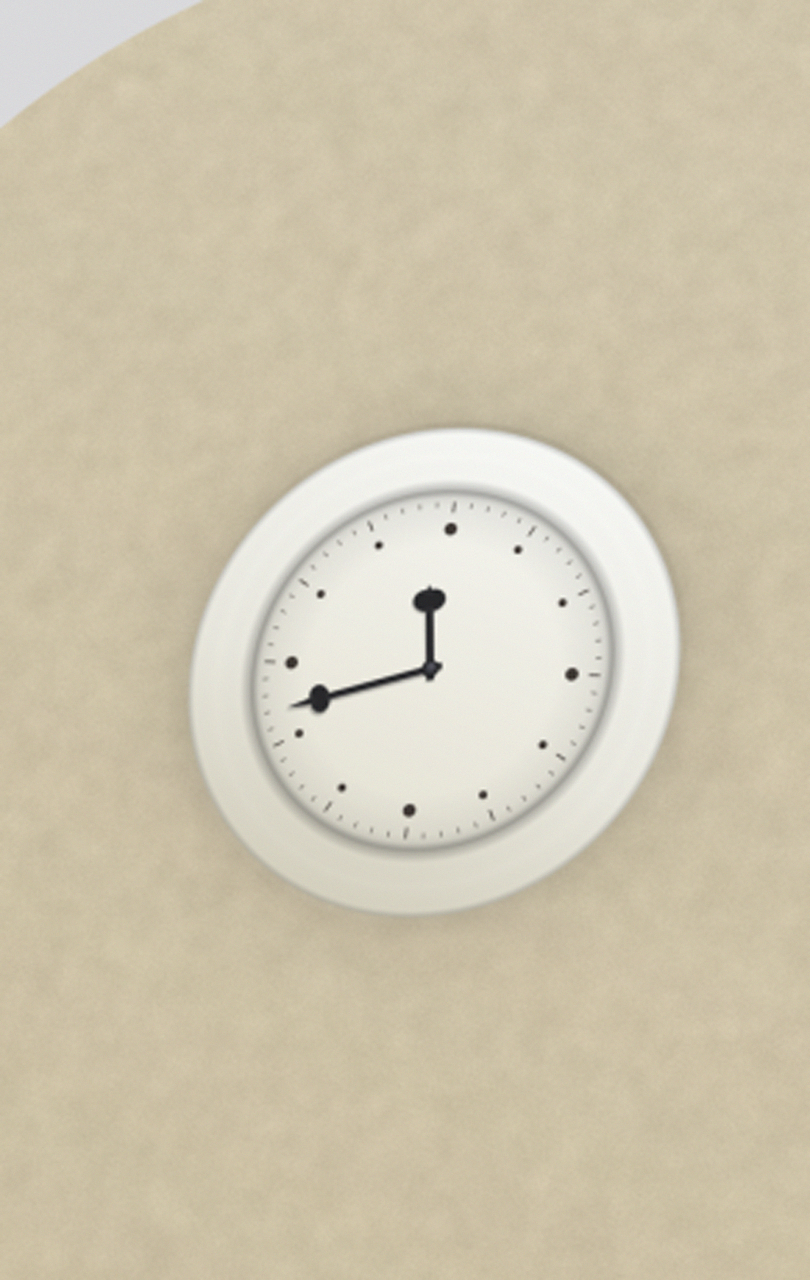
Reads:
{"hour": 11, "minute": 42}
